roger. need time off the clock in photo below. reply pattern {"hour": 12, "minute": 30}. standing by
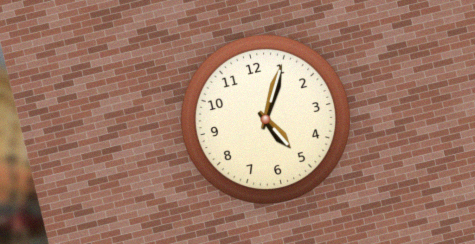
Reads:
{"hour": 5, "minute": 5}
